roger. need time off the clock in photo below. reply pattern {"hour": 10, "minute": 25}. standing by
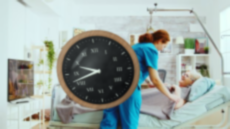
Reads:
{"hour": 9, "minute": 42}
